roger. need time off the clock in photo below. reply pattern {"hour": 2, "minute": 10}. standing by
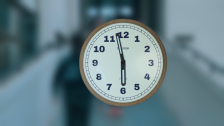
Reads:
{"hour": 5, "minute": 58}
